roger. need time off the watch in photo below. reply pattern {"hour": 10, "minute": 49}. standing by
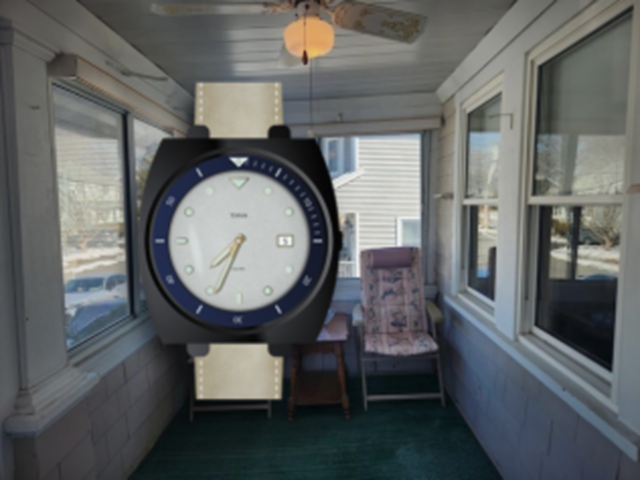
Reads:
{"hour": 7, "minute": 34}
